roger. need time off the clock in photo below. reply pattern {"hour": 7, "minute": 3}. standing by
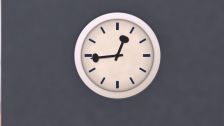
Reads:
{"hour": 12, "minute": 44}
